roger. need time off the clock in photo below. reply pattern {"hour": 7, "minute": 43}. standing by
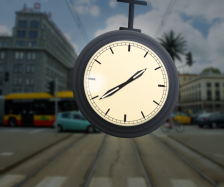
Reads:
{"hour": 1, "minute": 39}
